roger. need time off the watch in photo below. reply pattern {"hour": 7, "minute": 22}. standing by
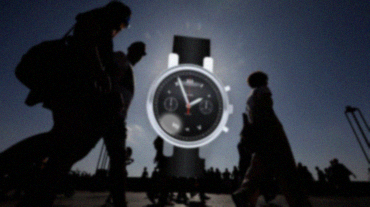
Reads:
{"hour": 1, "minute": 56}
